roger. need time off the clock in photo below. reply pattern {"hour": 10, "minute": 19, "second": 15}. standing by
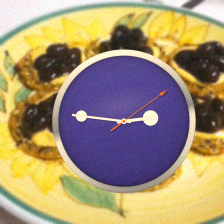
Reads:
{"hour": 2, "minute": 46, "second": 9}
